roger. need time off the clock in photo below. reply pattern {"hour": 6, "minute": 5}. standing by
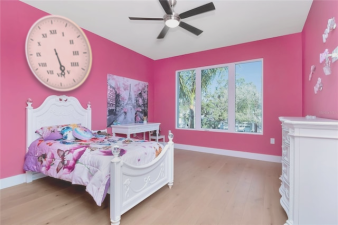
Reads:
{"hour": 5, "minute": 28}
